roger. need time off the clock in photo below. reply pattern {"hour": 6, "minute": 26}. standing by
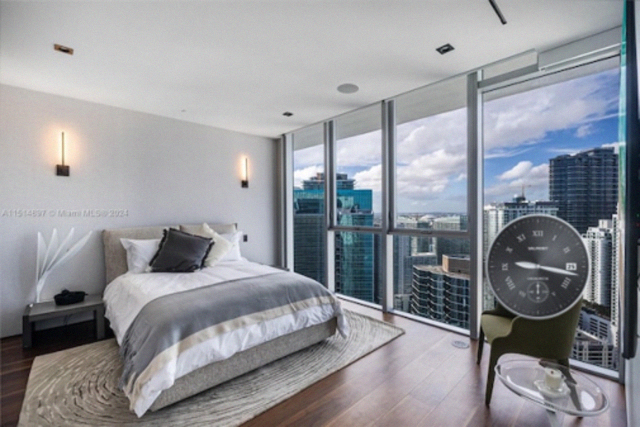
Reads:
{"hour": 9, "minute": 17}
